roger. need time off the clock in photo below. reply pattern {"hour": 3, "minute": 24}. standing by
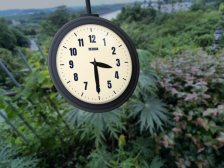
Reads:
{"hour": 3, "minute": 30}
